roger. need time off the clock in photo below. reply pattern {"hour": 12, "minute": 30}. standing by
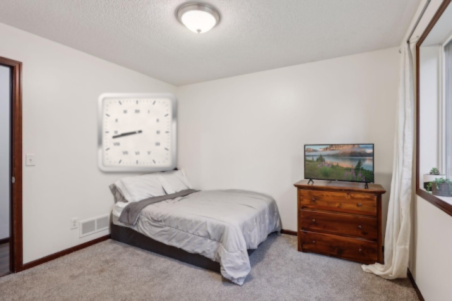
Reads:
{"hour": 8, "minute": 43}
